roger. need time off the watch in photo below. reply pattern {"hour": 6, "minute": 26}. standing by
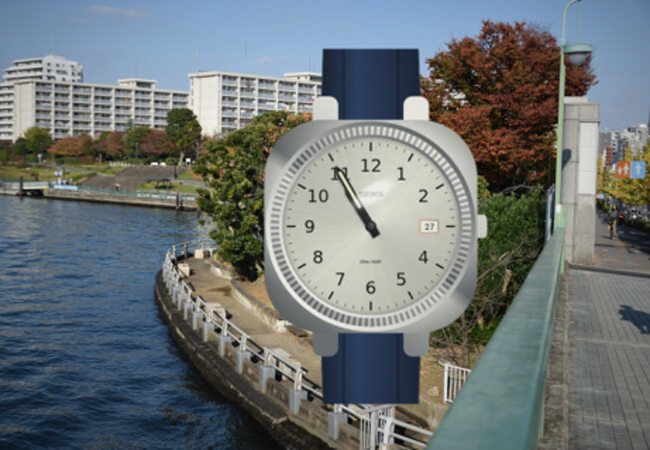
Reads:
{"hour": 10, "minute": 55}
